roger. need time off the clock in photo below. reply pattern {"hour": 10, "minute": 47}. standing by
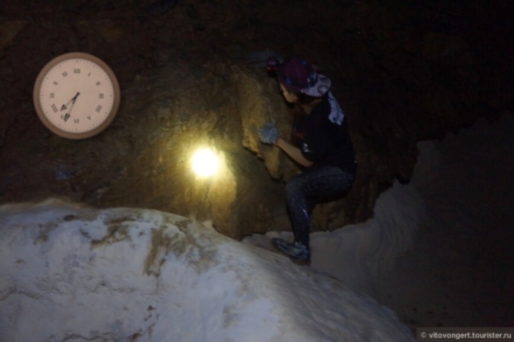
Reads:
{"hour": 7, "minute": 34}
